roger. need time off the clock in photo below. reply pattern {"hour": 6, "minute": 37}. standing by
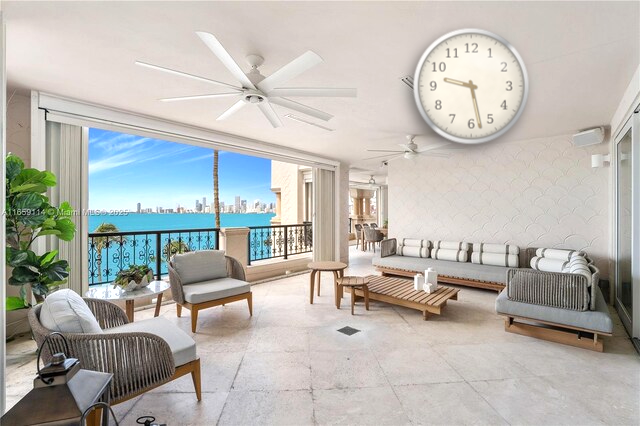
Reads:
{"hour": 9, "minute": 28}
